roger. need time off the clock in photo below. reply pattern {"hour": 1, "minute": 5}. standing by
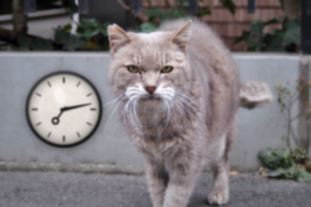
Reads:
{"hour": 7, "minute": 13}
